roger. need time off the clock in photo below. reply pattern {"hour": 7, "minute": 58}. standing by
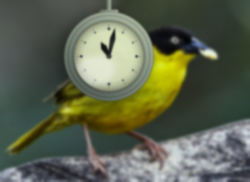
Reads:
{"hour": 11, "minute": 2}
